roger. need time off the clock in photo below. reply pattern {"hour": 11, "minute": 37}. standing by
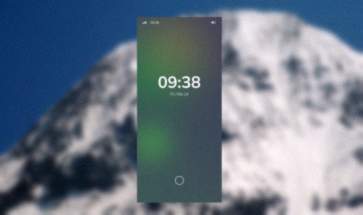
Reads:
{"hour": 9, "minute": 38}
